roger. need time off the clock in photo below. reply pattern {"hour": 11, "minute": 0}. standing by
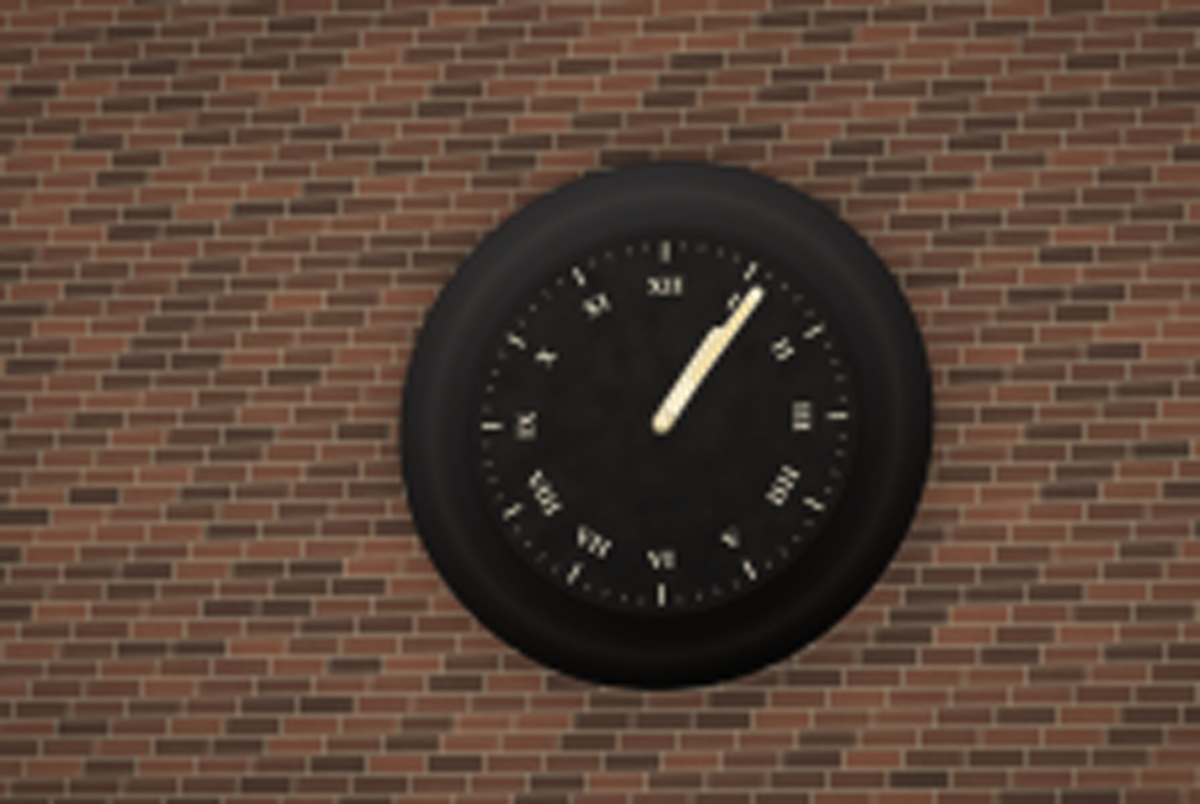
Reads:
{"hour": 1, "minute": 6}
